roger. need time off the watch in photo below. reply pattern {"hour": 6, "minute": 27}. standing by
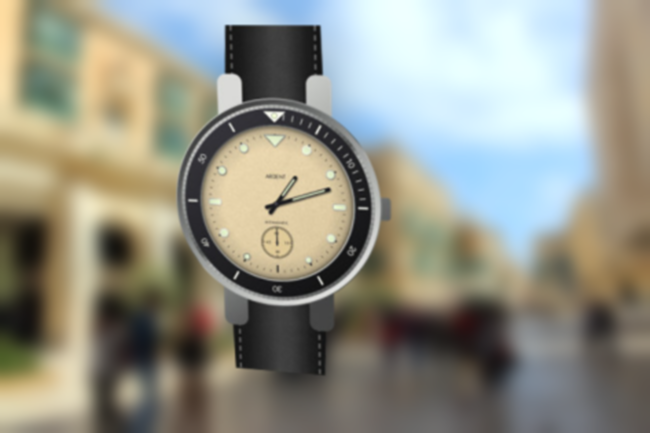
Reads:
{"hour": 1, "minute": 12}
